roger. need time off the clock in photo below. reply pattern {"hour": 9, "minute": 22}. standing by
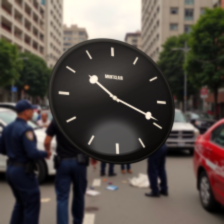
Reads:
{"hour": 10, "minute": 19}
